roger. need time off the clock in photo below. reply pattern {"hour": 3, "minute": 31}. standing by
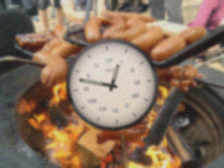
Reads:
{"hour": 12, "minute": 48}
